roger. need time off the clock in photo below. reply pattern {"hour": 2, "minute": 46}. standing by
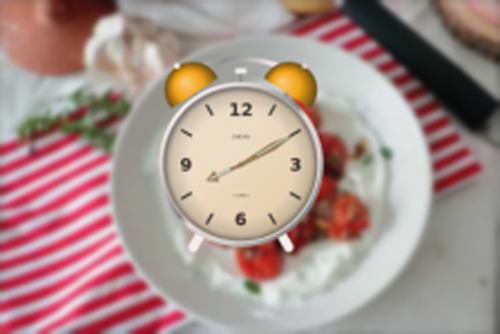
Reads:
{"hour": 8, "minute": 10}
